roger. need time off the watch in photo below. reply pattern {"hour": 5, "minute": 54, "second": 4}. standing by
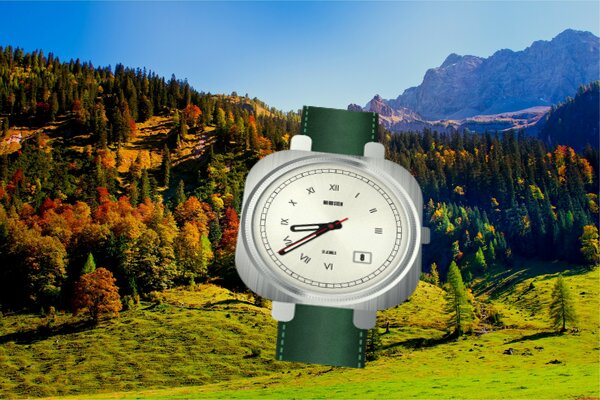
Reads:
{"hour": 8, "minute": 38, "second": 39}
